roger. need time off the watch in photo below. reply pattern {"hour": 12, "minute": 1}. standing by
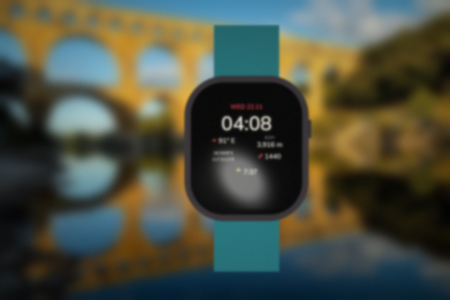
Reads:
{"hour": 4, "minute": 8}
